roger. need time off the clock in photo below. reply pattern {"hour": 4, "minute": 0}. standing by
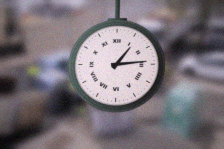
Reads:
{"hour": 1, "minute": 14}
